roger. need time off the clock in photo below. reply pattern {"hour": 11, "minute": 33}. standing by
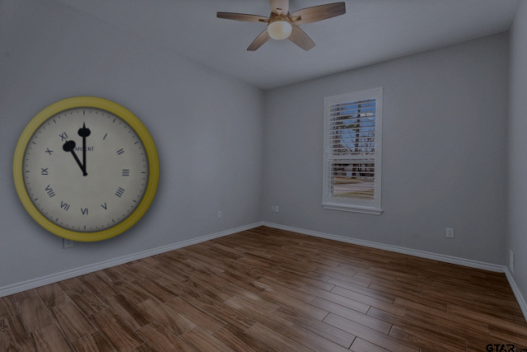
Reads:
{"hour": 11, "minute": 0}
